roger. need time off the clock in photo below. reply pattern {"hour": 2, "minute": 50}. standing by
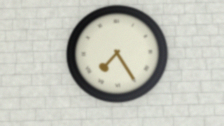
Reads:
{"hour": 7, "minute": 25}
